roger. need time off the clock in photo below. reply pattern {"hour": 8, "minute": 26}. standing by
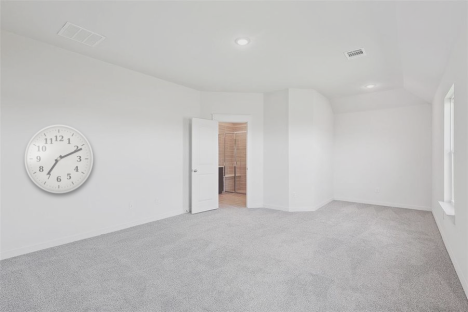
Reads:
{"hour": 7, "minute": 11}
